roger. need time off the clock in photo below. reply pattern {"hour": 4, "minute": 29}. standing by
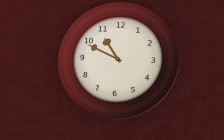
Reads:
{"hour": 10, "minute": 49}
